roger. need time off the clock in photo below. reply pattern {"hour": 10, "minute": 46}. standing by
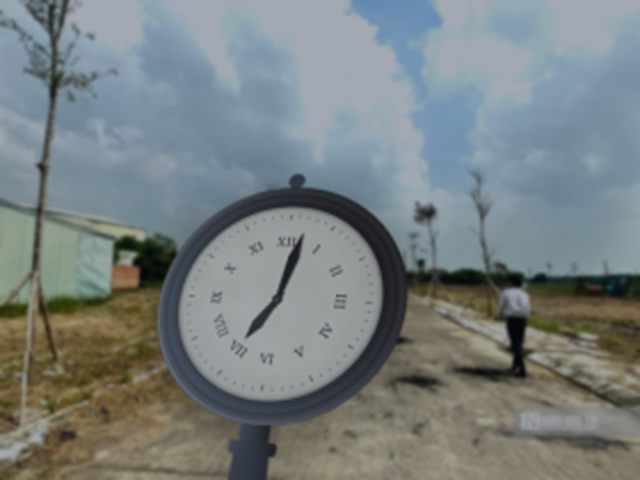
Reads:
{"hour": 7, "minute": 2}
